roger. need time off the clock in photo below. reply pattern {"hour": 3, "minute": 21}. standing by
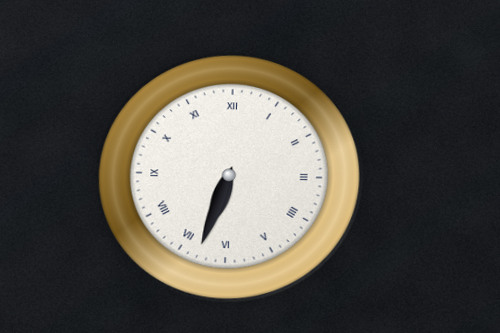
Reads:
{"hour": 6, "minute": 33}
